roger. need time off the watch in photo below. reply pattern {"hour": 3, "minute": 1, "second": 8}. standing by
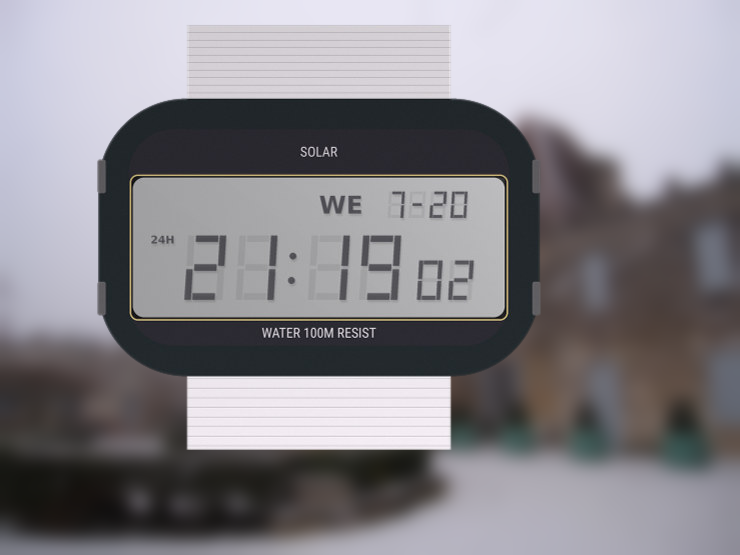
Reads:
{"hour": 21, "minute": 19, "second": 2}
